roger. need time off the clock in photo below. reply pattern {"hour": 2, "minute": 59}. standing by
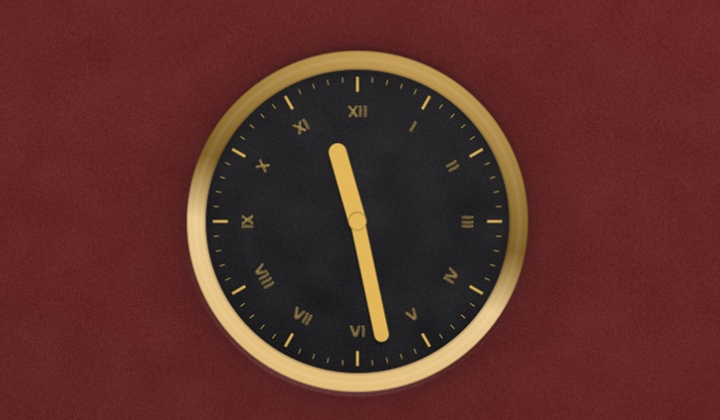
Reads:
{"hour": 11, "minute": 28}
